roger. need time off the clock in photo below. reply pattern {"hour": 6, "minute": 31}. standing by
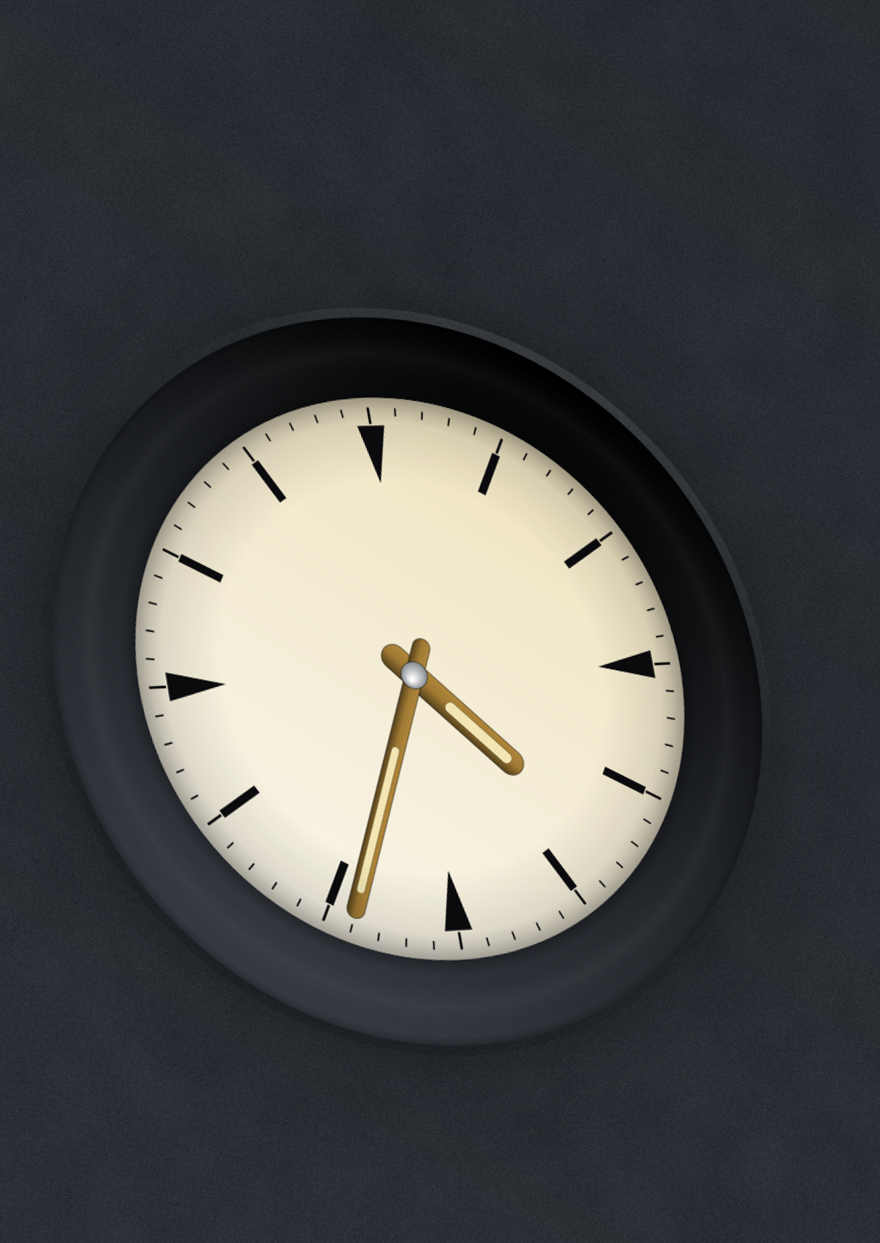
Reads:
{"hour": 4, "minute": 34}
